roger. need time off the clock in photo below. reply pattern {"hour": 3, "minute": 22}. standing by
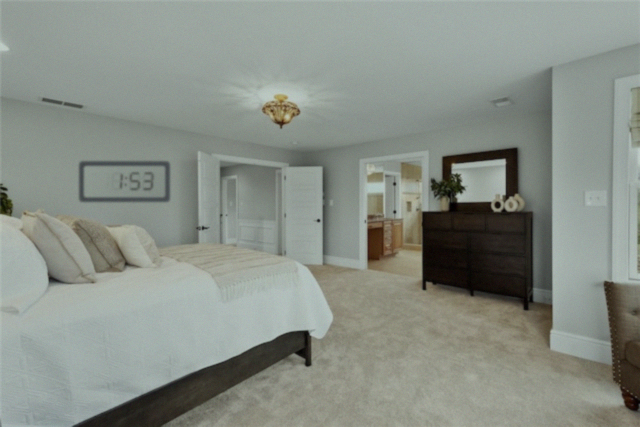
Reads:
{"hour": 1, "minute": 53}
